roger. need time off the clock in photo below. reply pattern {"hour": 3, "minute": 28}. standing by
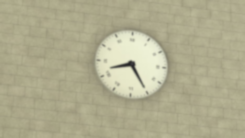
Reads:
{"hour": 8, "minute": 25}
